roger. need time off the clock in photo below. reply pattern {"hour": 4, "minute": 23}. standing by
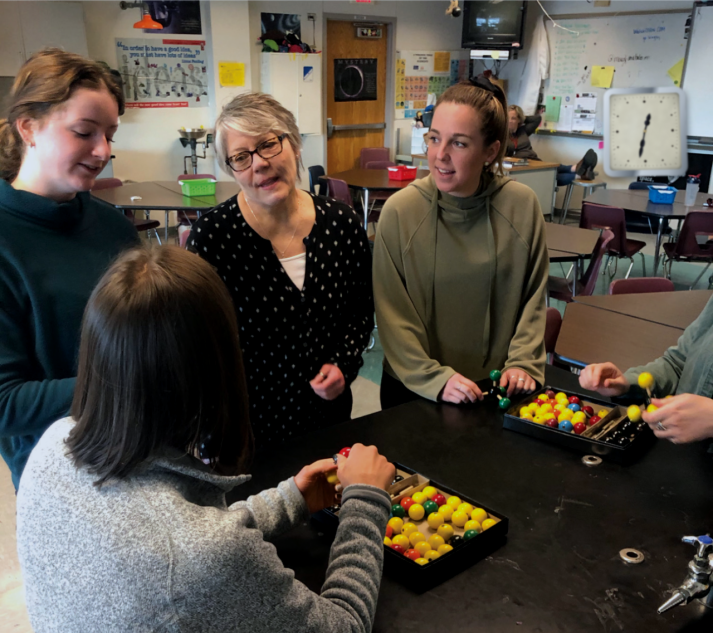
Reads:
{"hour": 12, "minute": 32}
